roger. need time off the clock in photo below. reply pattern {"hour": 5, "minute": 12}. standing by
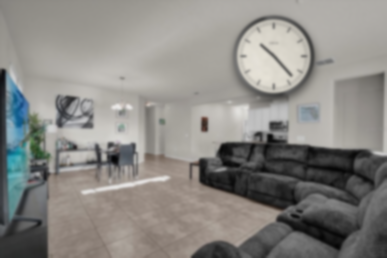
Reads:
{"hour": 10, "minute": 23}
